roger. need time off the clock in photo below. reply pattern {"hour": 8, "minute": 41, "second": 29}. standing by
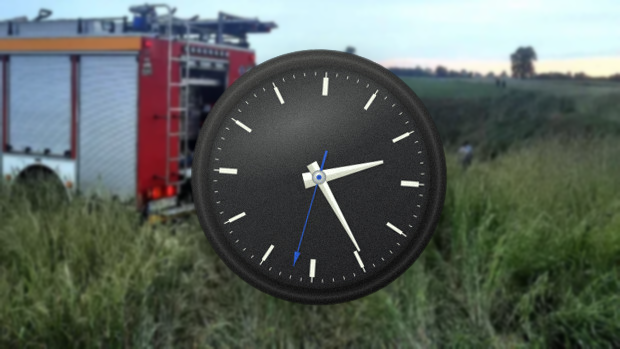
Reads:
{"hour": 2, "minute": 24, "second": 32}
